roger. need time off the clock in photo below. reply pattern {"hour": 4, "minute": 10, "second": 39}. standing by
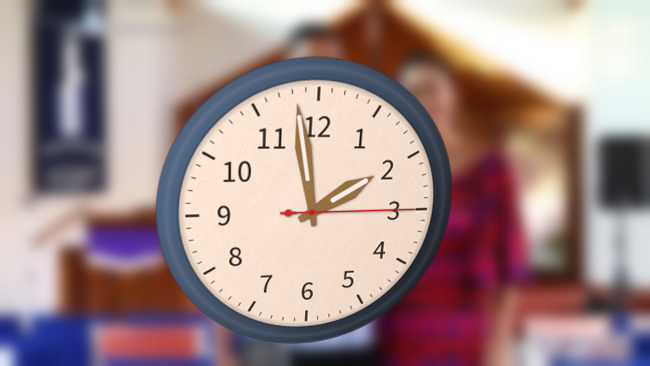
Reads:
{"hour": 1, "minute": 58, "second": 15}
